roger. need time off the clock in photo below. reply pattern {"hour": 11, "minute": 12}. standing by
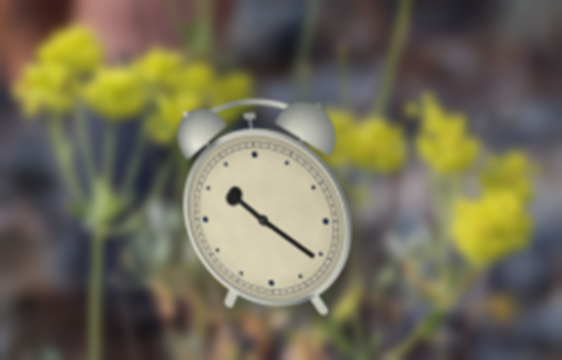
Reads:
{"hour": 10, "minute": 21}
